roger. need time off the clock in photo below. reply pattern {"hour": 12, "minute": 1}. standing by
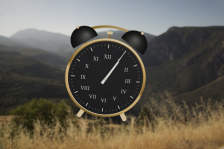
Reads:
{"hour": 1, "minute": 5}
